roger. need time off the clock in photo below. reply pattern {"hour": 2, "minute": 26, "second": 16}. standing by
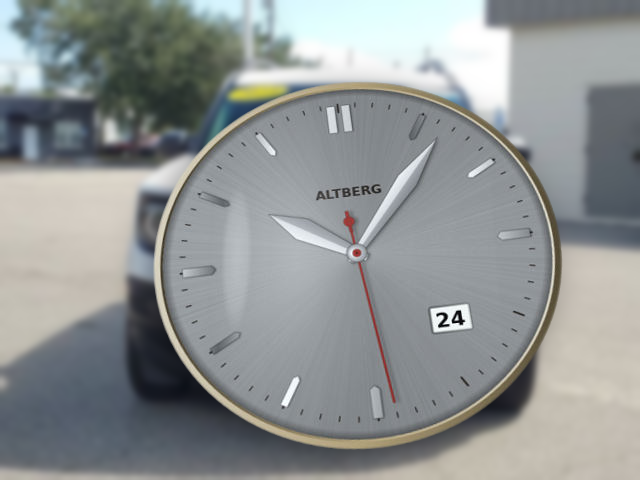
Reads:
{"hour": 10, "minute": 6, "second": 29}
